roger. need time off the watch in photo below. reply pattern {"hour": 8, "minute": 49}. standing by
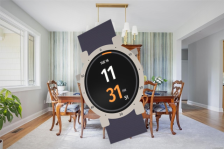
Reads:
{"hour": 11, "minute": 31}
